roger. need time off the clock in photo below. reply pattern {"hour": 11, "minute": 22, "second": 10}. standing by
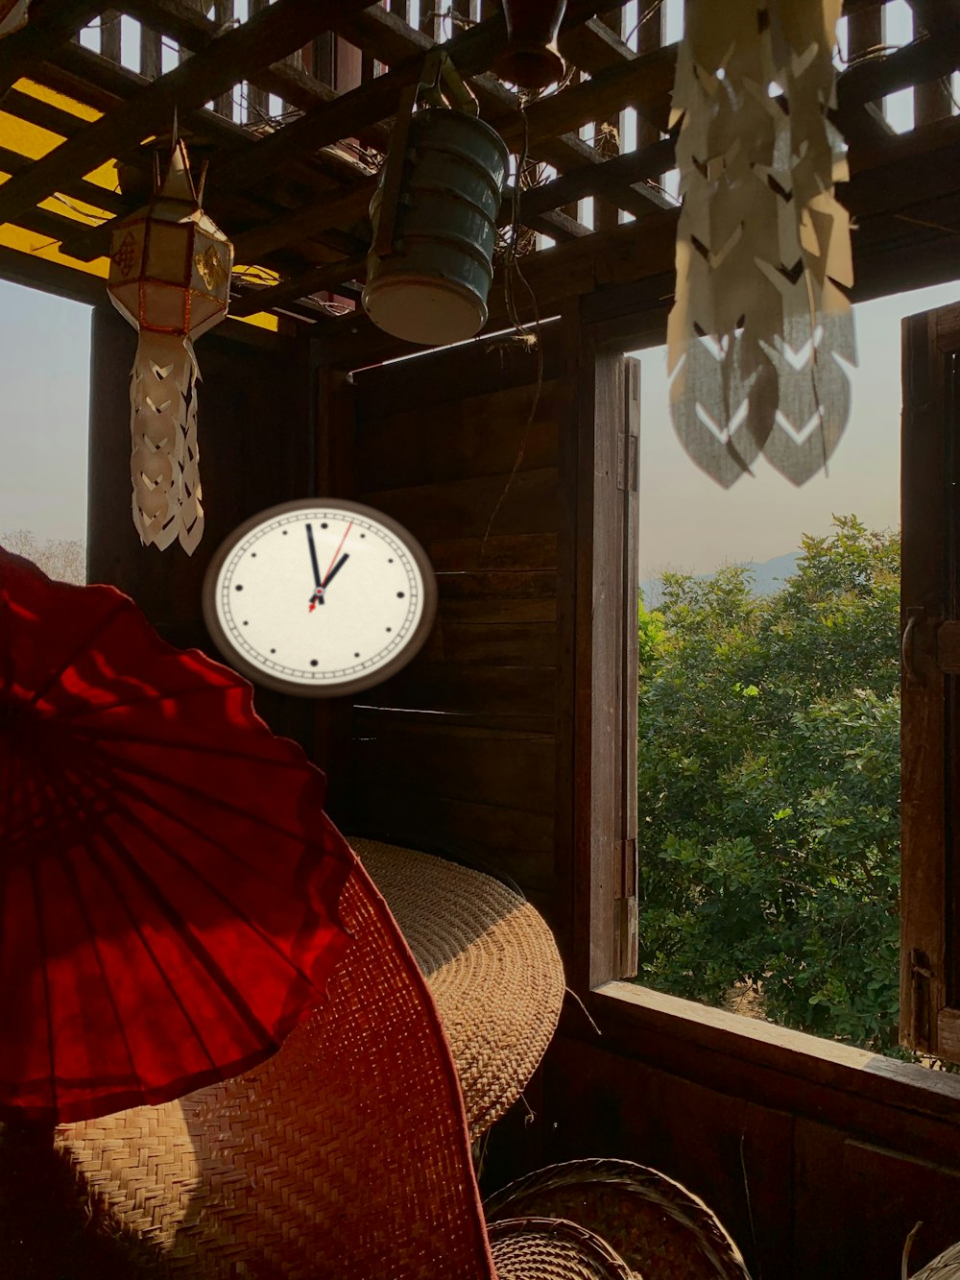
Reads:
{"hour": 12, "minute": 58, "second": 3}
